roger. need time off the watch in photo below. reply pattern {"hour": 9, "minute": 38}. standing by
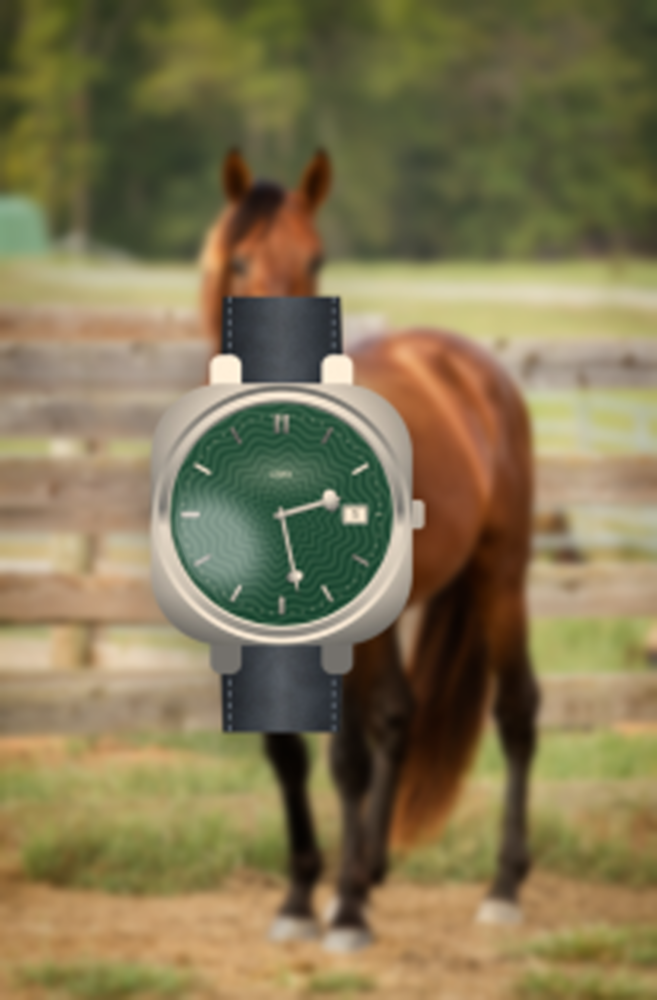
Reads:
{"hour": 2, "minute": 28}
